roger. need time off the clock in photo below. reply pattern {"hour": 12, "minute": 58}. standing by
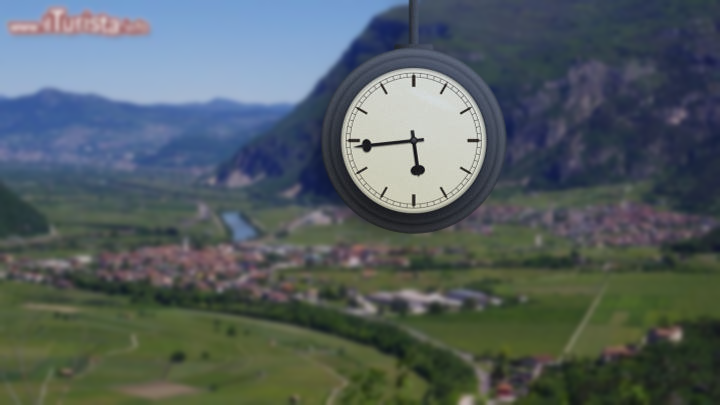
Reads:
{"hour": 5, "minute": 44}
